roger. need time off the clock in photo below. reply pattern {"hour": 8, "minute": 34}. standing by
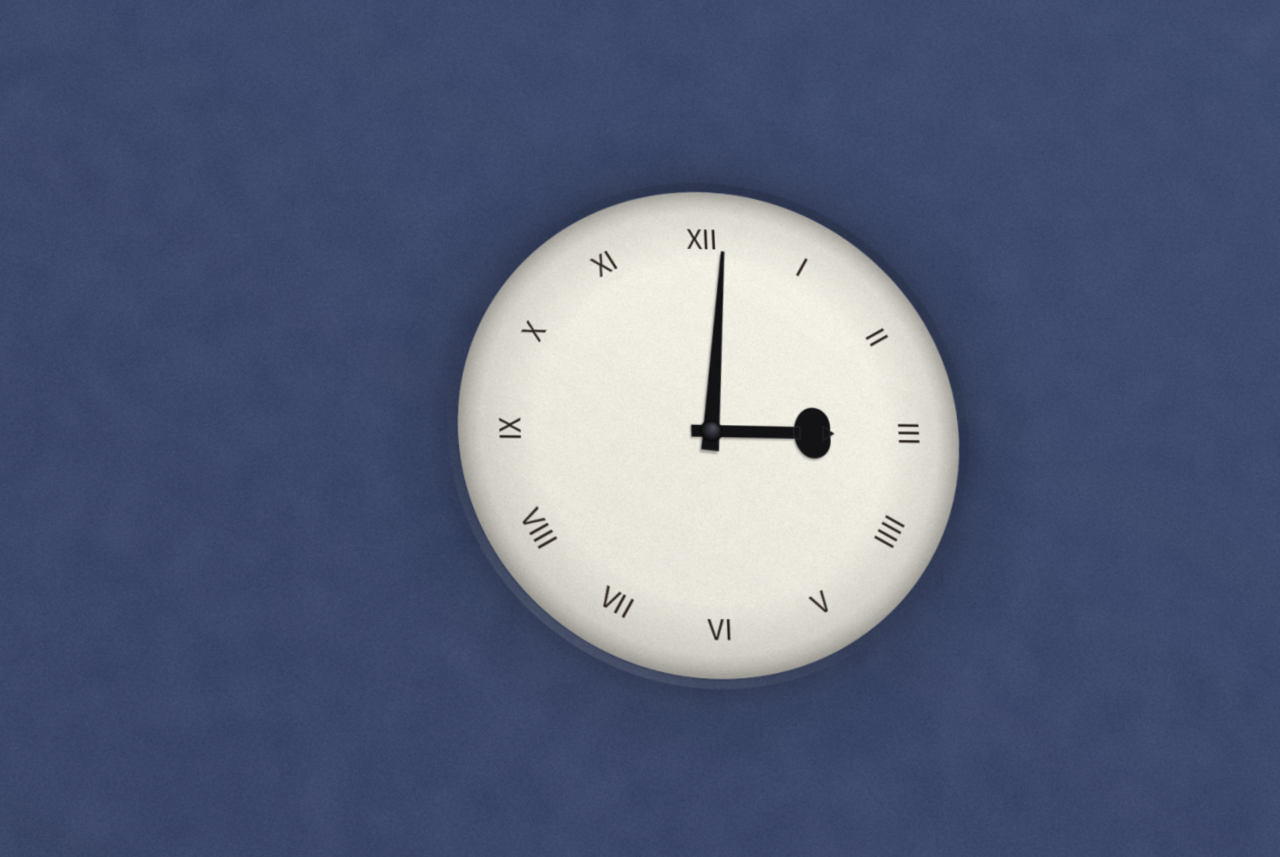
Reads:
{"hour": 3, "minute": 1}
